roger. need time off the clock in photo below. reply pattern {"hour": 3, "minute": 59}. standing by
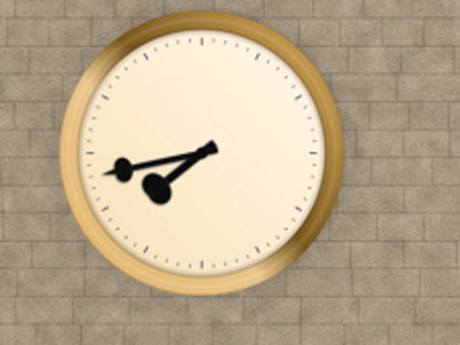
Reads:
{"hour": 7, "minute": 43}
